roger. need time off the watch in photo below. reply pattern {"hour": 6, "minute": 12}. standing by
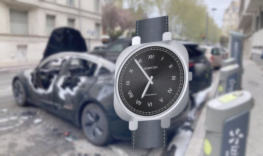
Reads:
{"hour": 6, "minute": 54}
